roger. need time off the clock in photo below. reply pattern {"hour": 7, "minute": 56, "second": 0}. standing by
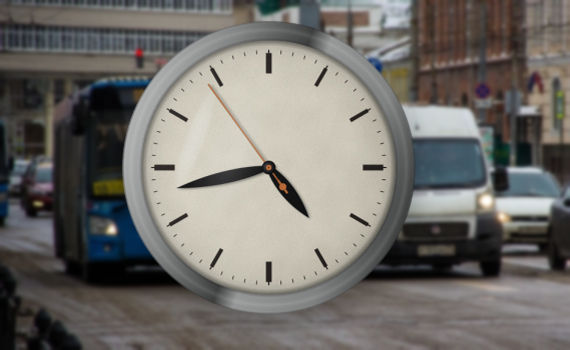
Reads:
{"hour": 4, "minute": 42, "second": 54}
